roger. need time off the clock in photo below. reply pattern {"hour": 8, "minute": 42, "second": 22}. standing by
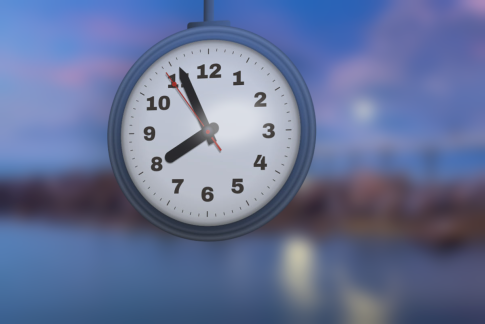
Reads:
{"hour": 7, "minute": 55, "second": 54}
